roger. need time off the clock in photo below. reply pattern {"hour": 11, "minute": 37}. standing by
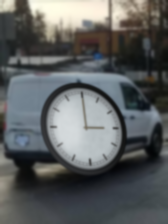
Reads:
{"hour": 3, "minute": 0}
